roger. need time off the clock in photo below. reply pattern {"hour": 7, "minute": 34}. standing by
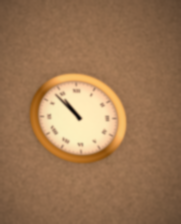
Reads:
{"hour": 10, "minute": 53}
